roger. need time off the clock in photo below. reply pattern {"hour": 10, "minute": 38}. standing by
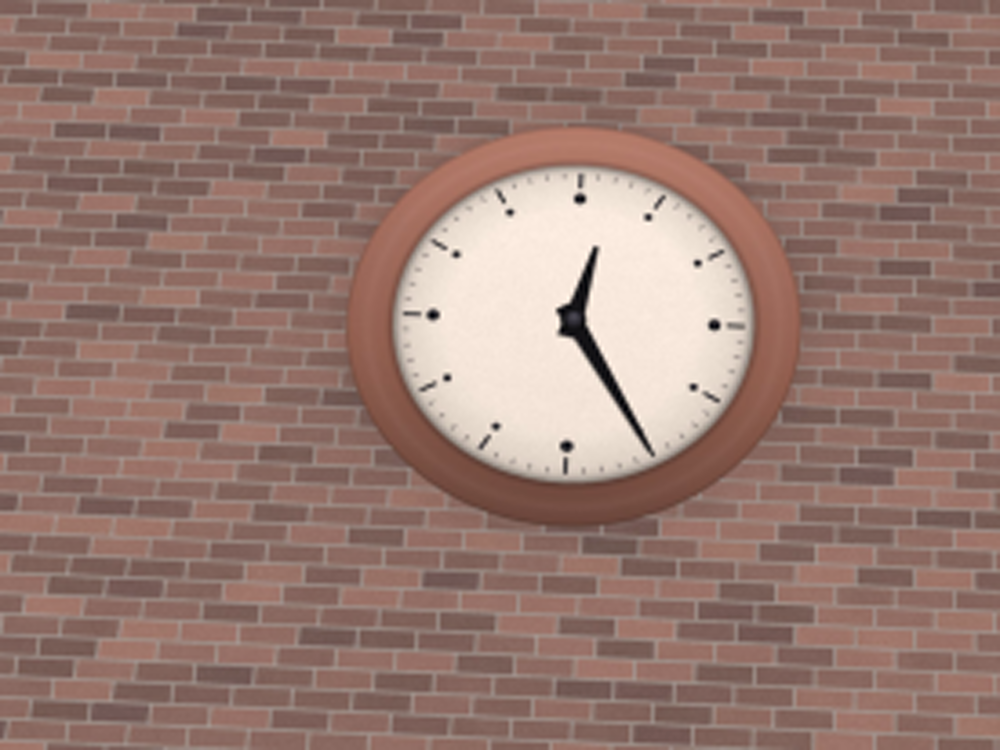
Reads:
{"hour": 12, "minute": 25}
